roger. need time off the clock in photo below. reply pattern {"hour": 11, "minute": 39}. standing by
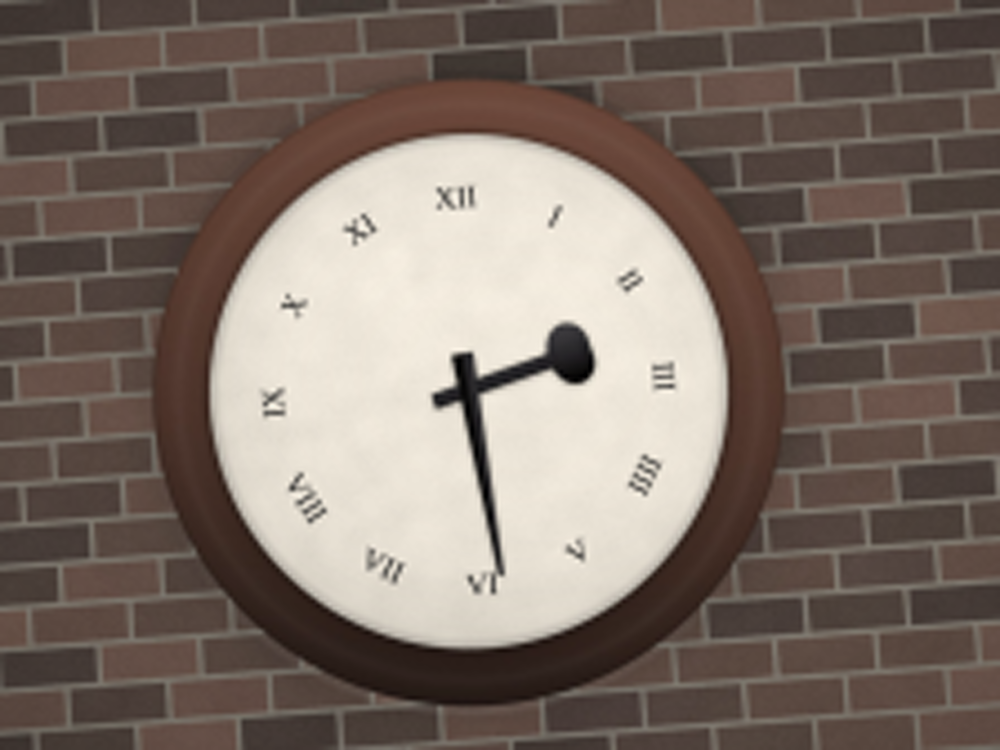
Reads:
{"hour": 2, "minute": 29}
